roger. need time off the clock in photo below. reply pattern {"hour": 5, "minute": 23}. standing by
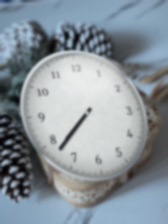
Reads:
{"hour": 7, "minute": 38}
